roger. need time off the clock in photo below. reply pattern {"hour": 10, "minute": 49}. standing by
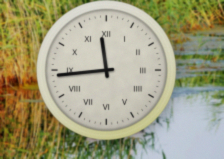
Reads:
{"hour": 11, "minute": 44}
